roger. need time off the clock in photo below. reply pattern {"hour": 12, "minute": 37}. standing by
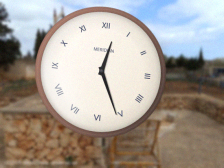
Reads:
{"hour": 12, "minute": 26}
